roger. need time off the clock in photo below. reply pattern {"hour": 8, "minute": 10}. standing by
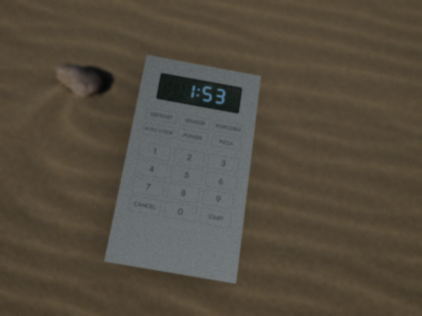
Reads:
{"hour": 1, "minute": 53}
